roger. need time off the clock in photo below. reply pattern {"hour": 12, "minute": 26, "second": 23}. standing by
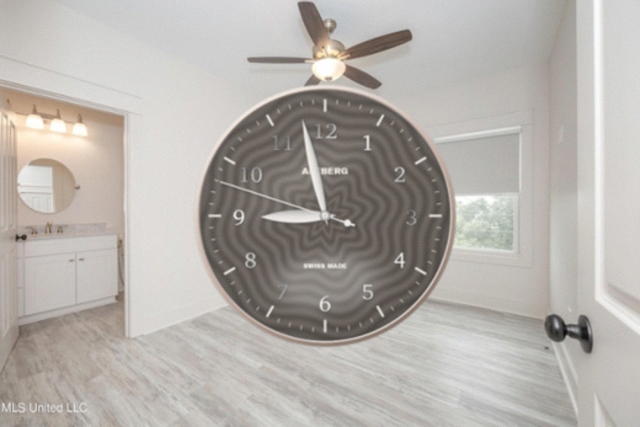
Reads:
{"hour": 8, "minute": 57, "second": 48}
